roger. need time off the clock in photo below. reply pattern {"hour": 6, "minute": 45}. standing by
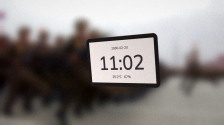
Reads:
{"hour": 11, "minute": 2}
